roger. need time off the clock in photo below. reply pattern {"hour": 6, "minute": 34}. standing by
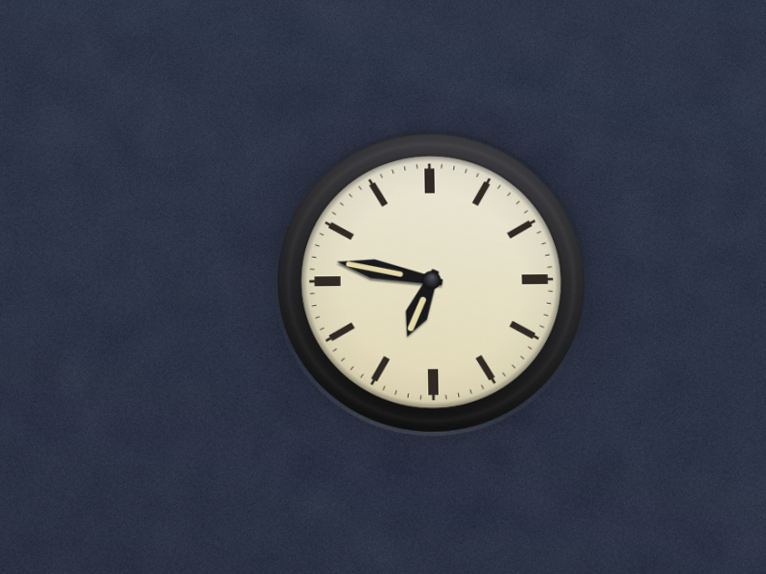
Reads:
{"hour": 6, "minute": 47}
